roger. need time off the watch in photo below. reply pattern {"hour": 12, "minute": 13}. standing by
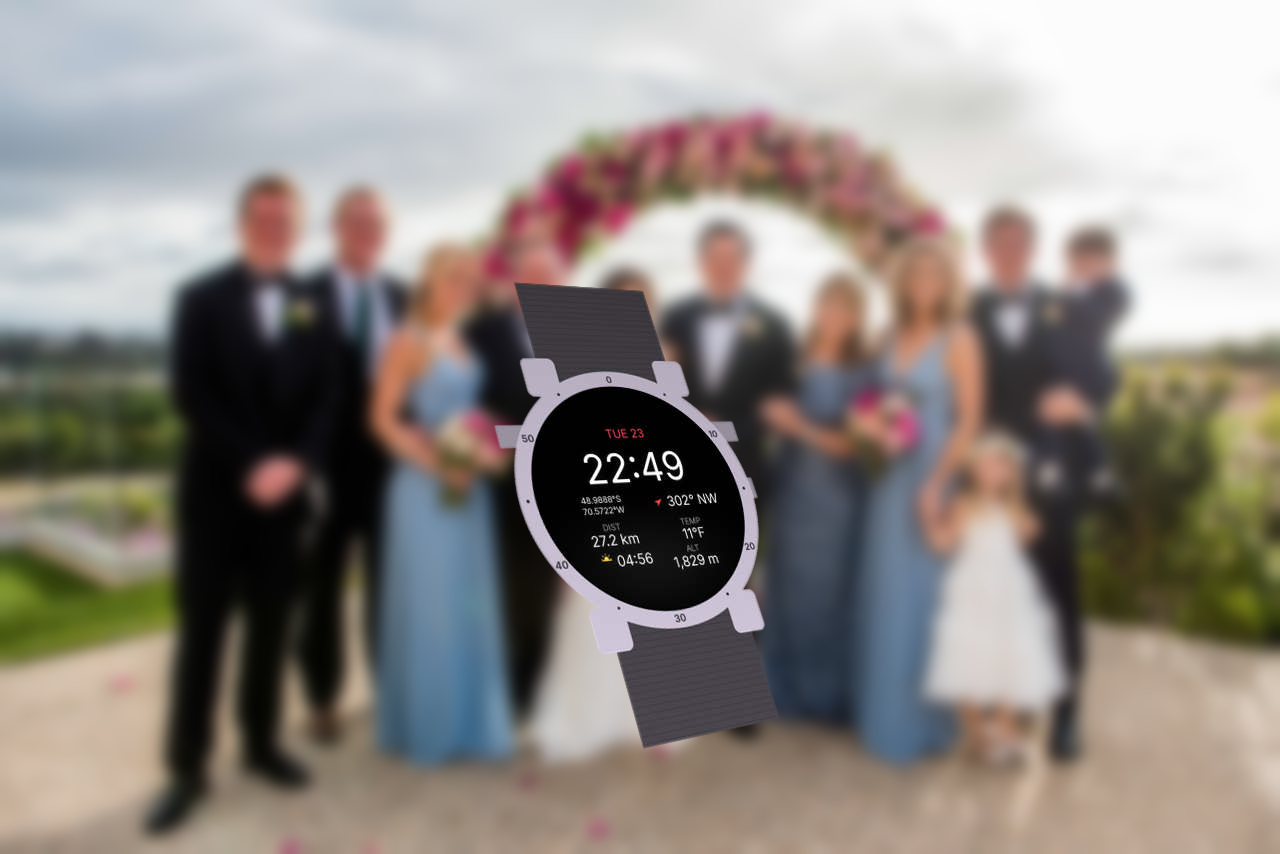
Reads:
{"hour": 22, "minute": 49}
